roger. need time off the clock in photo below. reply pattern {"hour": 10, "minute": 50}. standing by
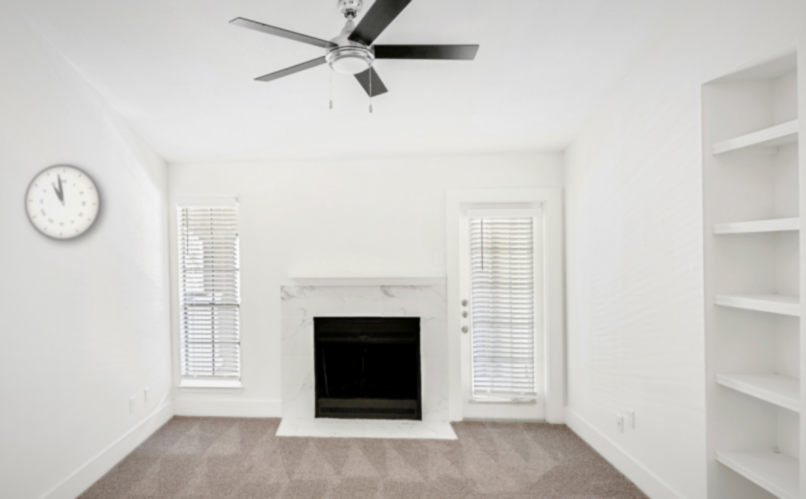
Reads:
{"hour": 10, "minute": 58}
